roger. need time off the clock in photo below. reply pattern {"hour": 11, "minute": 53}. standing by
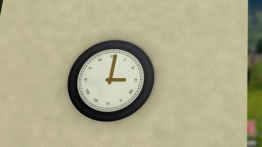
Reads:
{"hour": 3, "minute": 1}
